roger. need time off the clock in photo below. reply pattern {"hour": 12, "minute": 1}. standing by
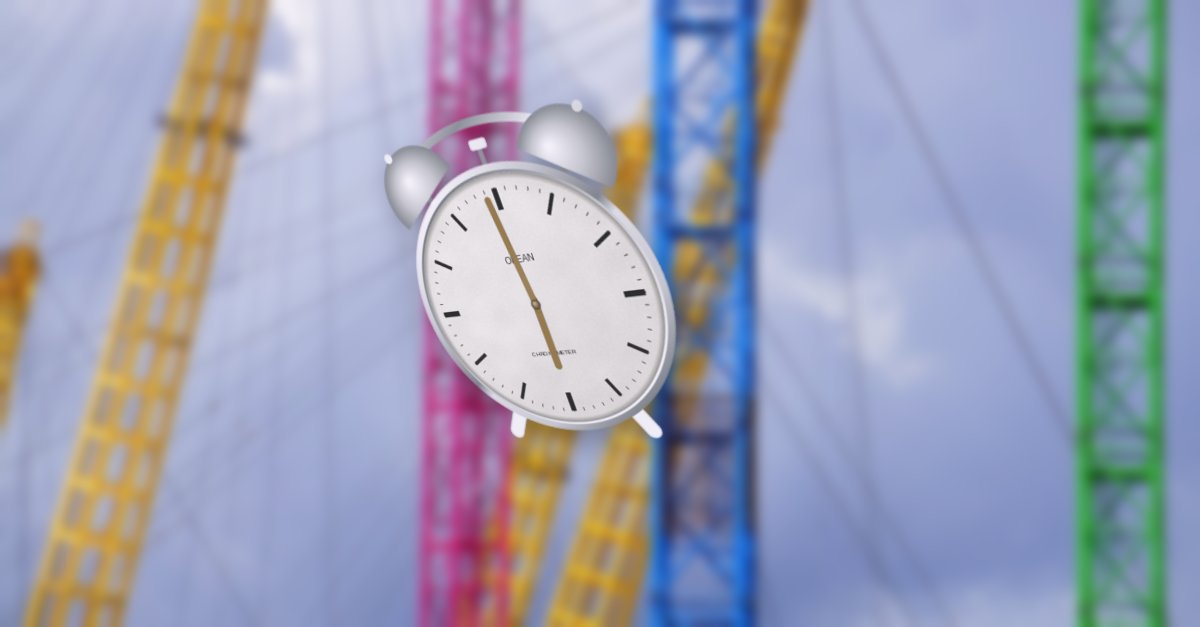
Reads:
{"hour": 5, "minute": 59}
